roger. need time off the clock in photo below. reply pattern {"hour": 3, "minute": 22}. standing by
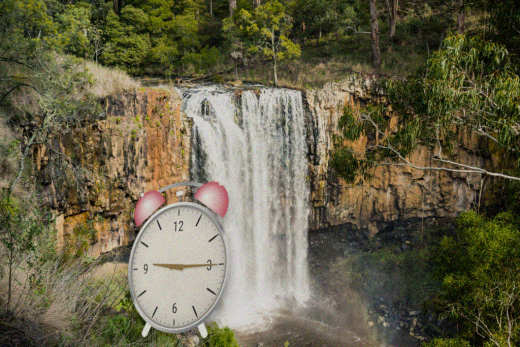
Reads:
{"hour": 9, "minute": 15}
